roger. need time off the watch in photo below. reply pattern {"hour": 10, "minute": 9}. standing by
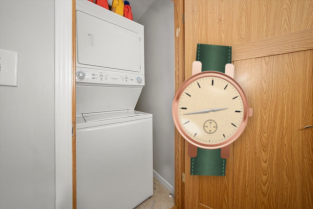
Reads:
{"hour": 2, "minute": 43}
